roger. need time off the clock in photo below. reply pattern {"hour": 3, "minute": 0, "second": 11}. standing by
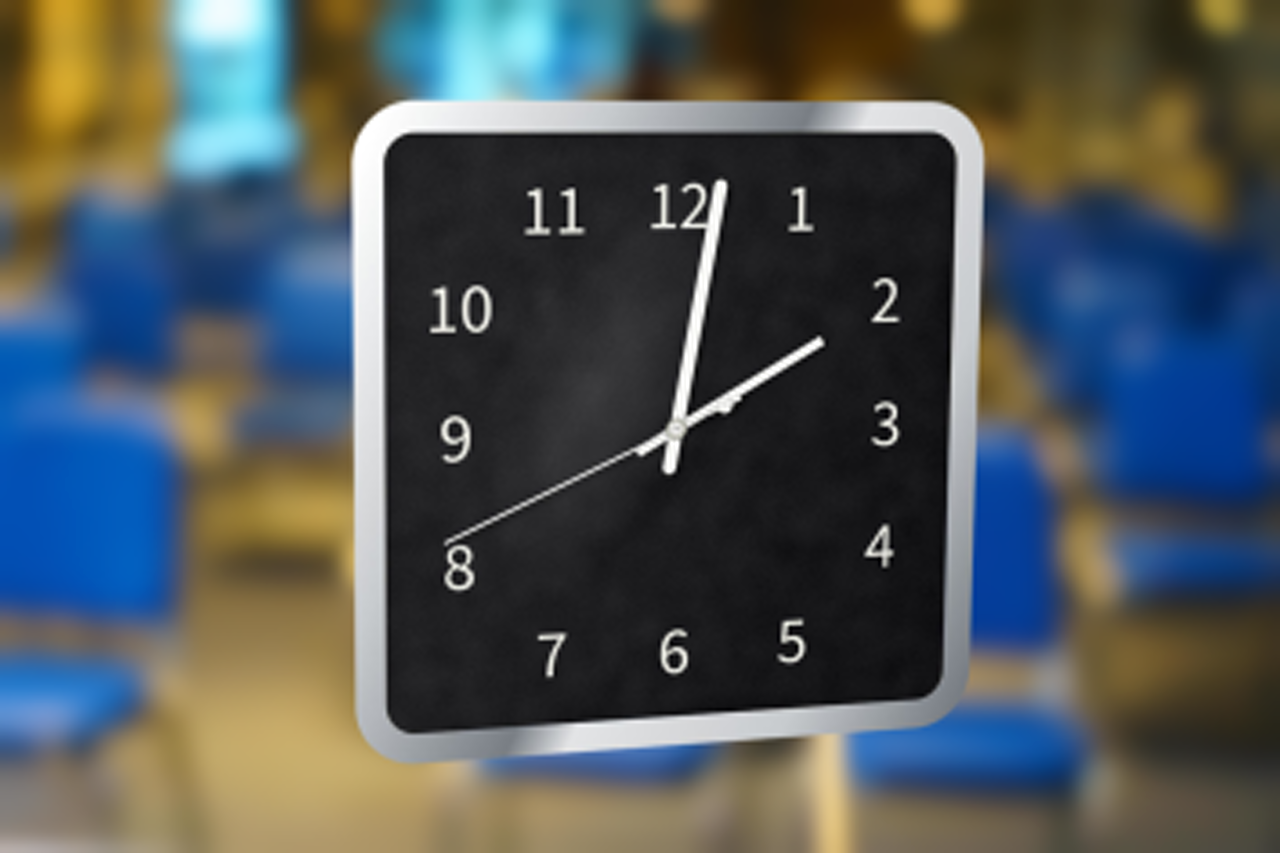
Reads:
{"hour": 2, "minute": 1, "second": 41}
